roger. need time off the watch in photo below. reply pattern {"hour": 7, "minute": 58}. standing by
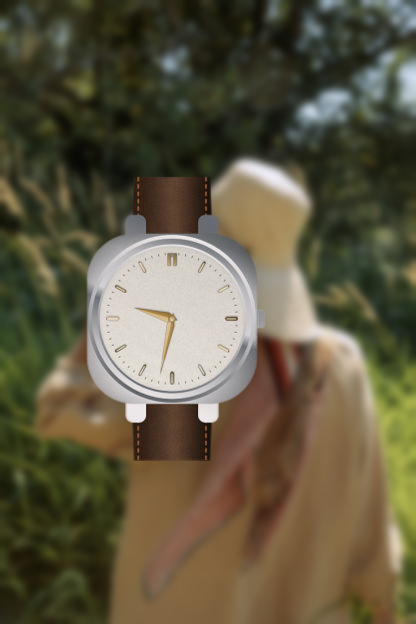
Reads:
{"hour": 9, "minute": 32}
